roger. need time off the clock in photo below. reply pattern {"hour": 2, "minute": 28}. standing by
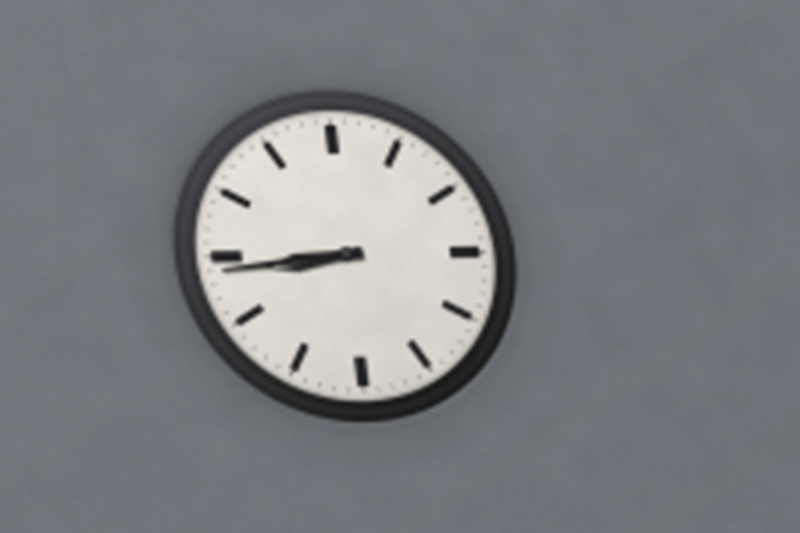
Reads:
{"hour": 8, "minute": 44}
